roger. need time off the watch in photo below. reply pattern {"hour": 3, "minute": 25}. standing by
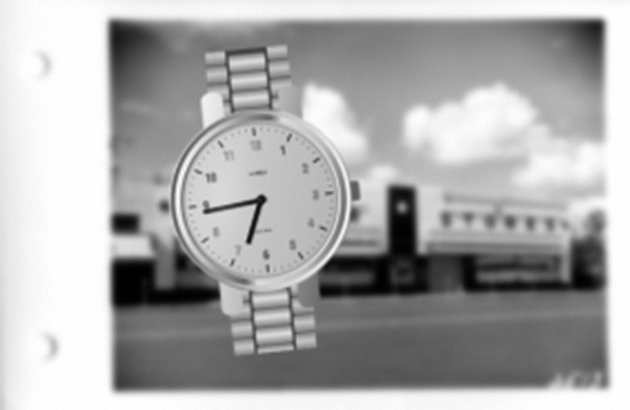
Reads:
{"hour": 6, "minute": 44}
